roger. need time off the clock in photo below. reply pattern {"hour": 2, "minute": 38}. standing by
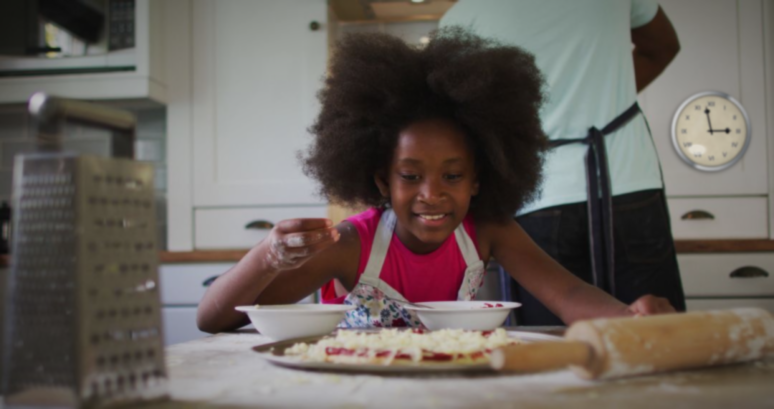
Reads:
{"hour": 2, "minute": 58}
